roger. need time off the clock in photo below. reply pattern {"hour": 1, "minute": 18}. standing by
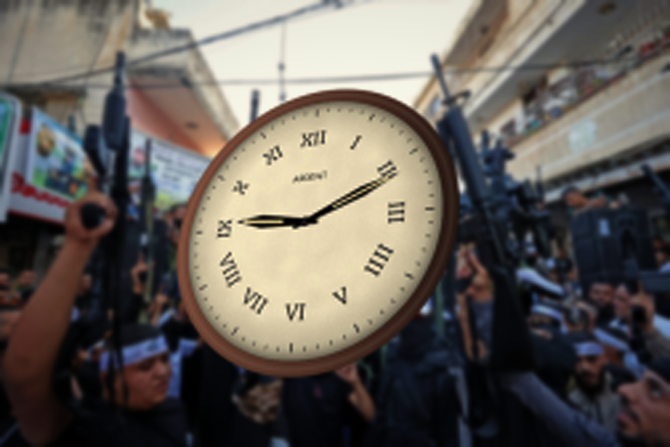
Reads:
{"hour": 9, "minute": 11}
